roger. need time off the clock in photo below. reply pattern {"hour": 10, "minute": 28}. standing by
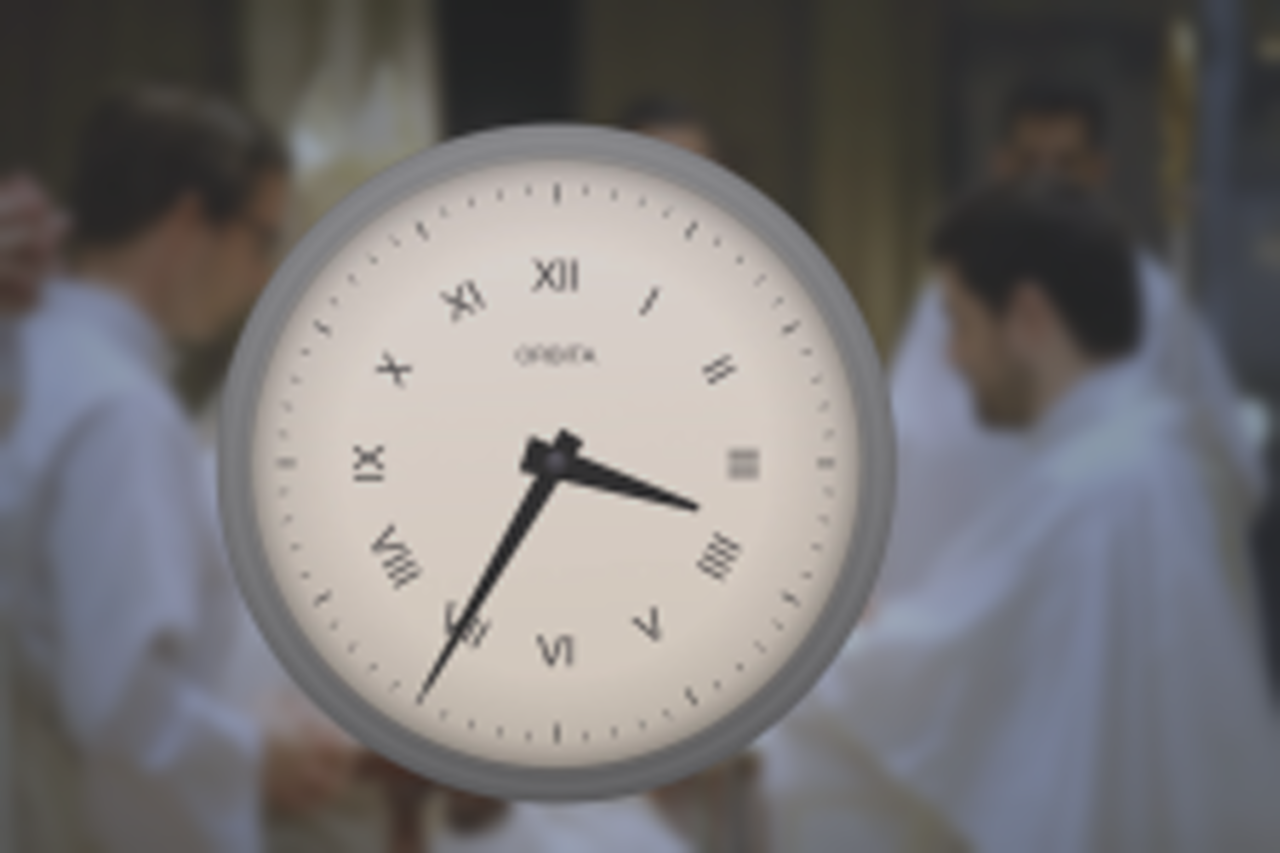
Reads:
{"hour": 3, "minute": 35}
